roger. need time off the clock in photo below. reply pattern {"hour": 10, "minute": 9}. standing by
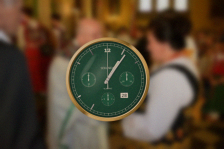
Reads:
{"hour": 1, "minute": 6}
